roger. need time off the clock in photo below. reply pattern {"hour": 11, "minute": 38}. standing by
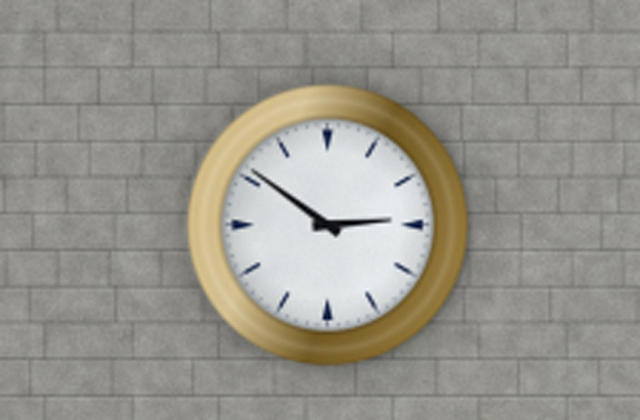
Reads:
{"hour": 2, "minute": 51}
